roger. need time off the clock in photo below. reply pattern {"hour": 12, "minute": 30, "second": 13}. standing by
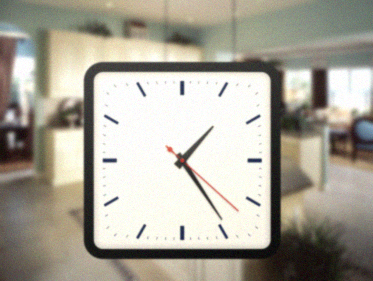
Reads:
{"hour": 1, "minute": 24, "second": 22}
